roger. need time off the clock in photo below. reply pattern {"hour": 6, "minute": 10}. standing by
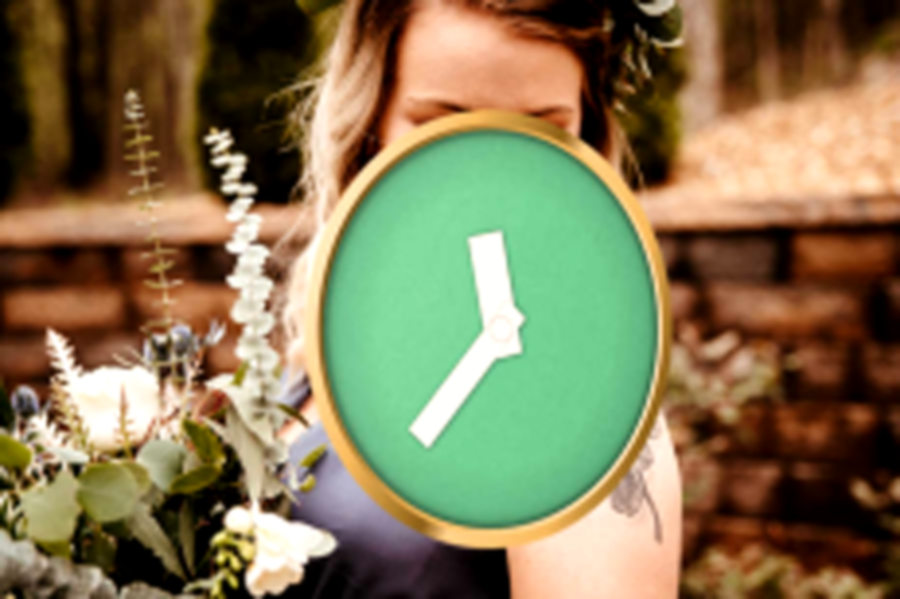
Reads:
{"hour": 11, "minute": 37}
